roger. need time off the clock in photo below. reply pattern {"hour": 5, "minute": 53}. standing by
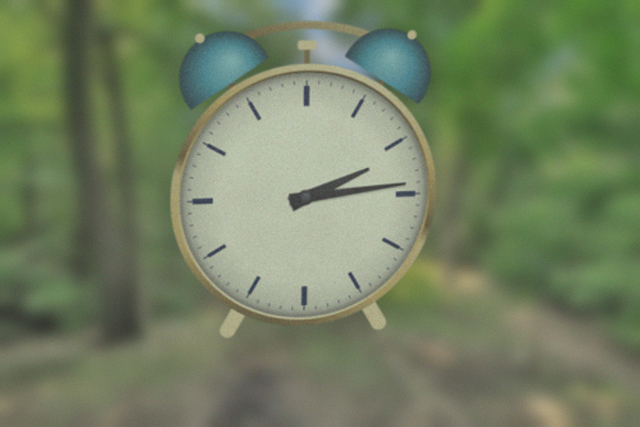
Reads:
{"hour": 2, "minute": 14}
